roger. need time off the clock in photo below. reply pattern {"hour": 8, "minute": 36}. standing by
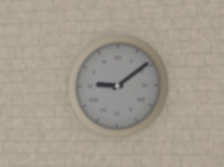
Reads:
{"hour": 9, "minute": 9}
